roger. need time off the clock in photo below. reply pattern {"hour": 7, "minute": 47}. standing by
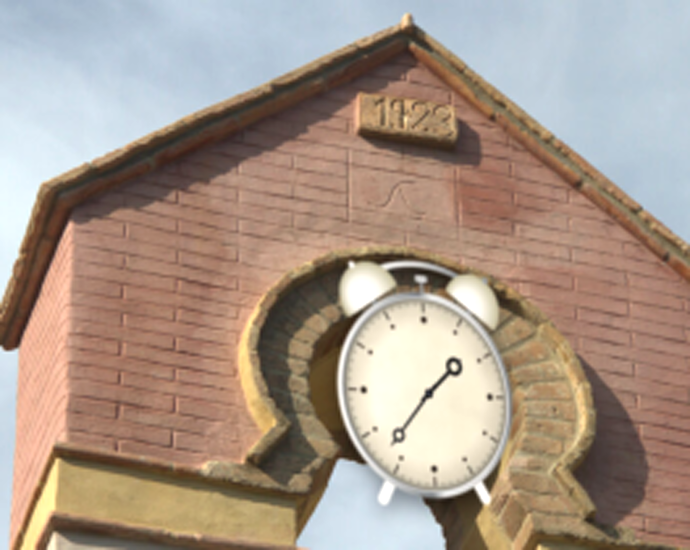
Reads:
{"hour": 1, "minute": 37}
